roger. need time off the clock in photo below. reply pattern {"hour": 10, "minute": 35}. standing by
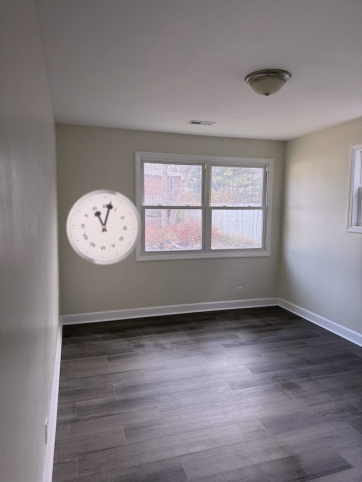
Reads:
{"hour": 11, "minute": 2}
